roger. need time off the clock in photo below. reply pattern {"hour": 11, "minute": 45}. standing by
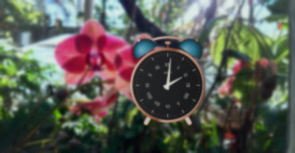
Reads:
{"hour": 2, "minute": 1}
